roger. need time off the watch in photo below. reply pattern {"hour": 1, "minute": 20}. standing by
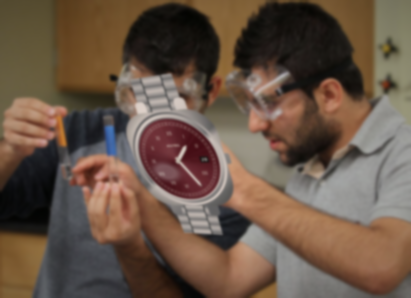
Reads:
{"hour": 1, "minute": 25}
